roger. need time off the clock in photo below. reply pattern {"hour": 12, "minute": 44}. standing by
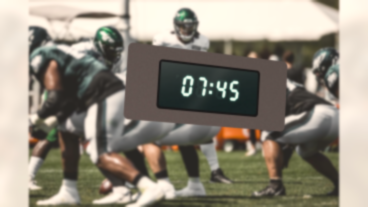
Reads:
{"hour": 7, "minute": 45}
